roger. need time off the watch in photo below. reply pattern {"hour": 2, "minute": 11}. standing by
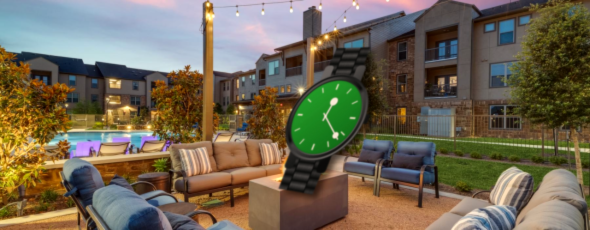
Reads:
{"hour": 12, "minute": 22}
